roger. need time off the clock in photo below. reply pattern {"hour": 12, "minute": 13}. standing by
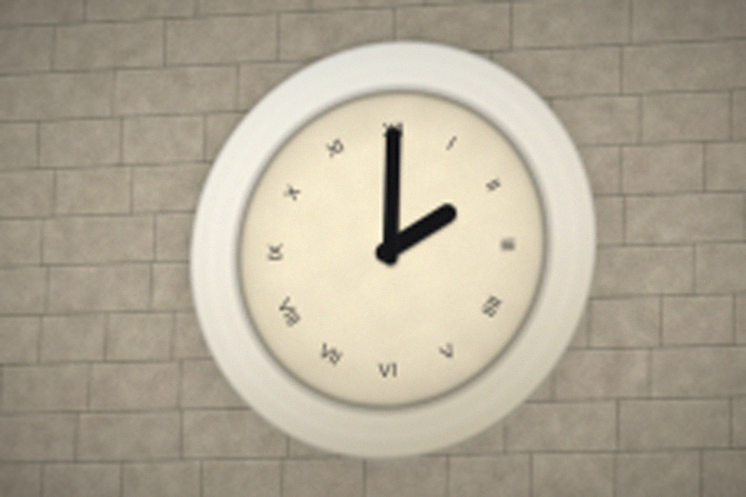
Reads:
{"hour": 2, "minute": 0}
